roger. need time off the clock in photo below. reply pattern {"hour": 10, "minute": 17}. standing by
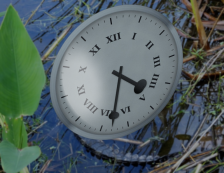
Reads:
{"hour": 4, "minute": 33}
